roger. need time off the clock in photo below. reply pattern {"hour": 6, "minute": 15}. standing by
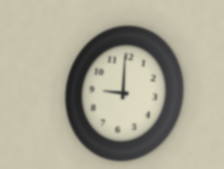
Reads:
{"hour": 8, "minute": 59}
